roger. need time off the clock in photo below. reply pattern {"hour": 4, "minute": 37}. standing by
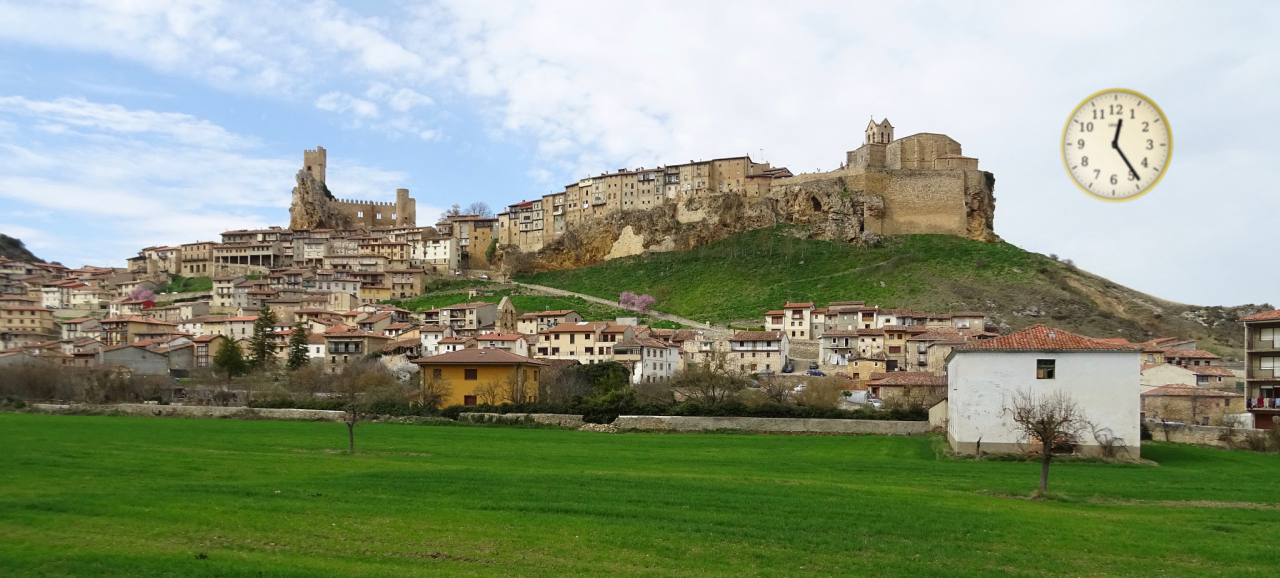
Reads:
{"hour": 12, "minute": 24}
